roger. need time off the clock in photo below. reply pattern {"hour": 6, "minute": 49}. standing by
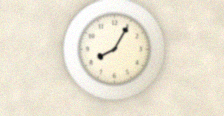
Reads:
{"hour": 8, "minute": 5}
